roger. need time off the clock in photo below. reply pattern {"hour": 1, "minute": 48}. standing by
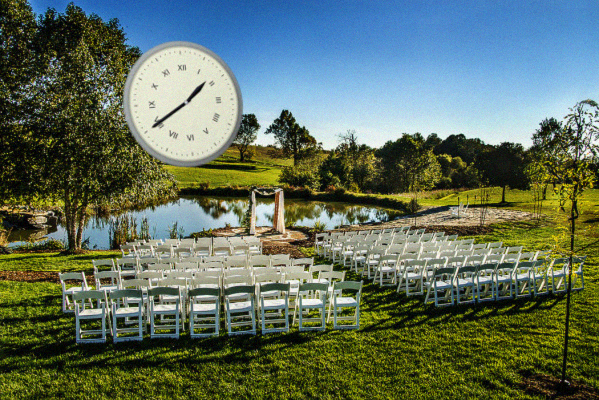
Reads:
{"hour": 1, "minute": 40}
